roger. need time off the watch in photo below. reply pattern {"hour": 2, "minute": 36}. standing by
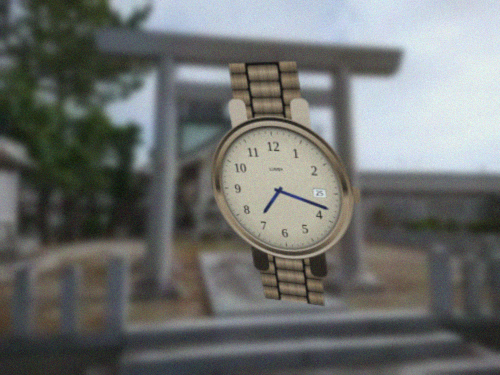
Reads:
{"hour": 7, "minute": 18}
